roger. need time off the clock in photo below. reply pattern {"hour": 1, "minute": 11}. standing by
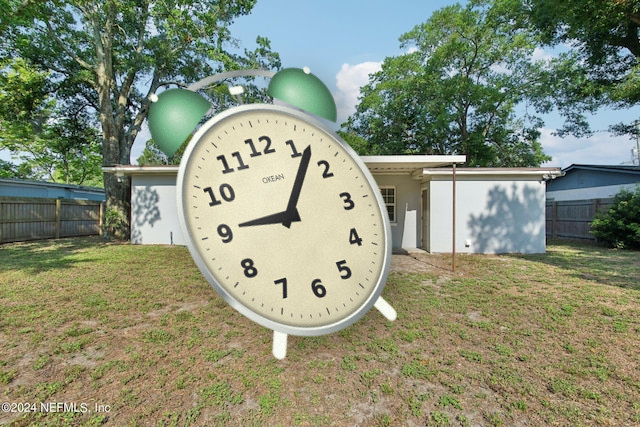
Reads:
{"hour": 9, "minute": 7}
